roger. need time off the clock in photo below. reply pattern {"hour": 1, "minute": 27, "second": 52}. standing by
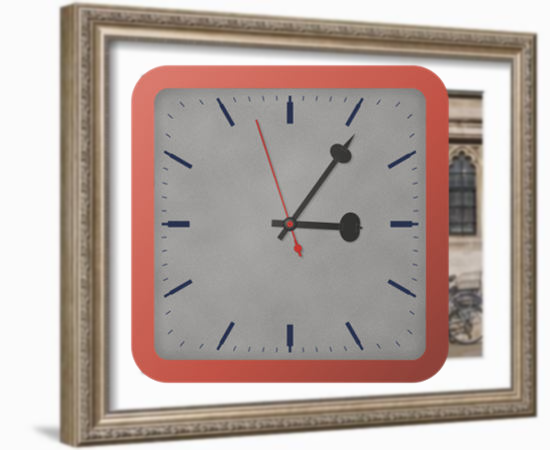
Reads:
{"hour": 3, "minute": 5, "second": 57}
